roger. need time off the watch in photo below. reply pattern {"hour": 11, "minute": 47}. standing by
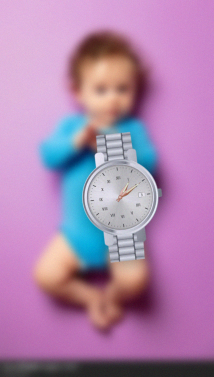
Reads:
{"hour": 1, "minute": 10}
